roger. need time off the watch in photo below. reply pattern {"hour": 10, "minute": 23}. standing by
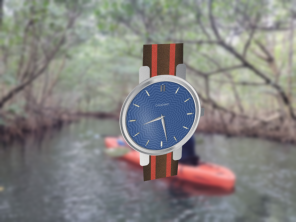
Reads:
{"hour": 8, "minute": 28}
